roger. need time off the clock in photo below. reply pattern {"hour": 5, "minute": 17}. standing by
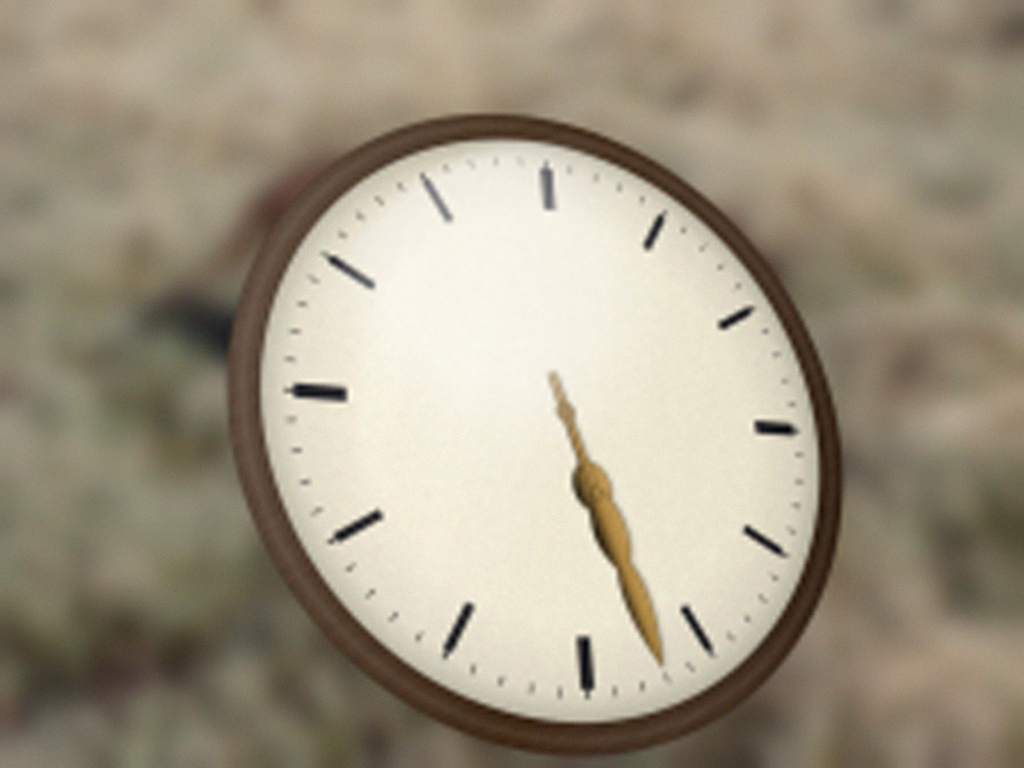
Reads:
{"hour": 5, "minute": 27}
